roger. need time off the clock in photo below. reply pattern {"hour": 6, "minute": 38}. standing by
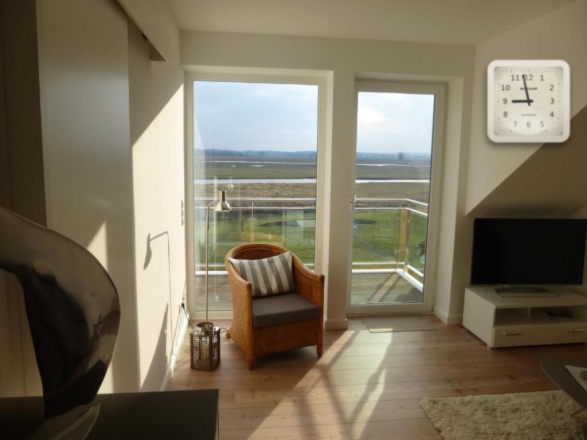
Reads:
{"hour": 8, "minute": 58}
